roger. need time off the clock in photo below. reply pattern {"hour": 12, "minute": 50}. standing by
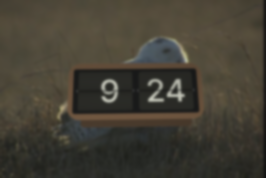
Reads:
{"hour": 9, "minute": 24}
